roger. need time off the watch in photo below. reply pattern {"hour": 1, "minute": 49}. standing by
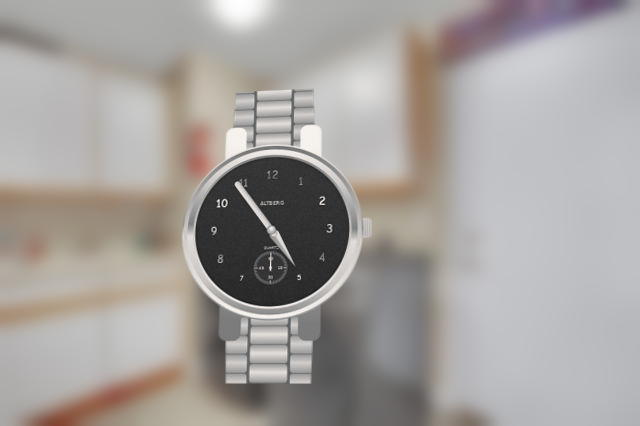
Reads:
{"hour": 4, "minute": 54}
